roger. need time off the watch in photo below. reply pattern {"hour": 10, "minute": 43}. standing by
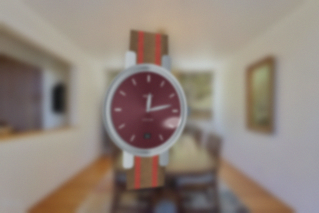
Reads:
{"hour": 12, "minute": 13}
